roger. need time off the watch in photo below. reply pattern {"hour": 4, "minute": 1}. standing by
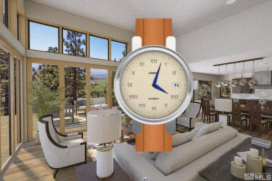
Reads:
{"hour": 4, "minute": 3}
